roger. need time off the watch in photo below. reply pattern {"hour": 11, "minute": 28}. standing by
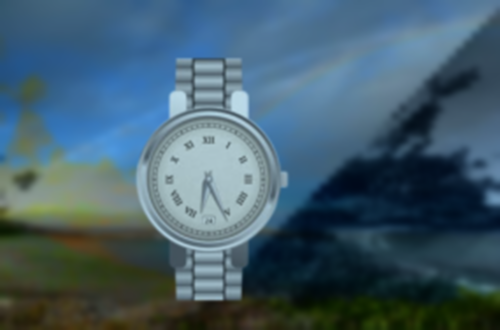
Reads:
{"hour": 6, "minute": 26}
